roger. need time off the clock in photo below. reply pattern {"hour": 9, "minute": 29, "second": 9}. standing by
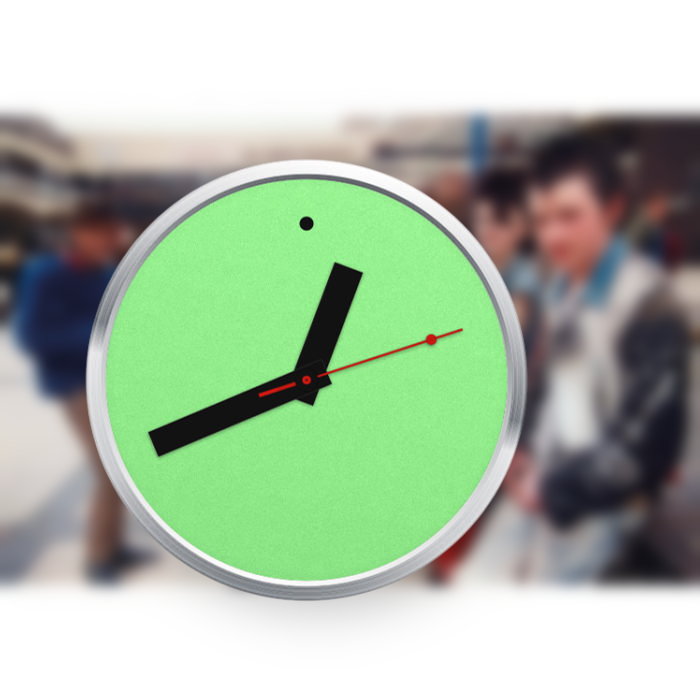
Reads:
{"hour": 12, "minute": 41, "second": 12}
